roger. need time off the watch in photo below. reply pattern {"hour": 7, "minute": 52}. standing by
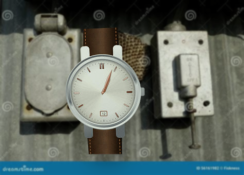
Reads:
{"hour": 1, "minute": 4}
